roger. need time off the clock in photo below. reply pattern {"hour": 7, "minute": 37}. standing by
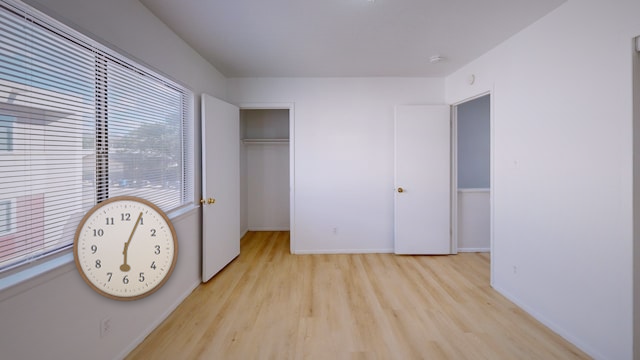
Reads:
{"hour": 6, "minute": 4}
